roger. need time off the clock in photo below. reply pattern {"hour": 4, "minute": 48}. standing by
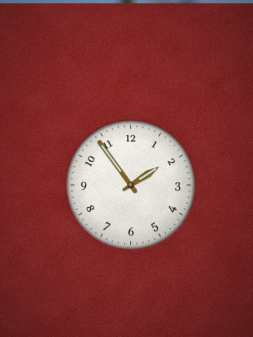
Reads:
{"hour": 1, "minute": 54}
